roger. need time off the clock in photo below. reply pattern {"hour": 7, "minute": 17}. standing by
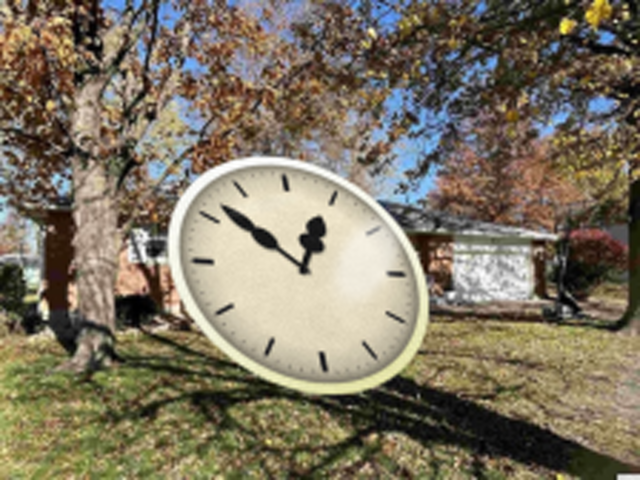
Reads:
{"hour": 12, "minute": 52}
